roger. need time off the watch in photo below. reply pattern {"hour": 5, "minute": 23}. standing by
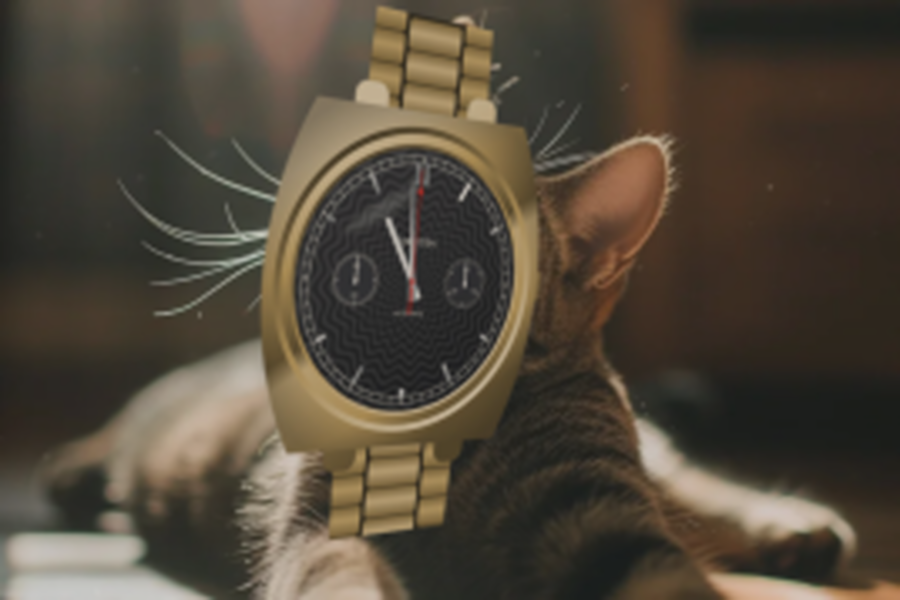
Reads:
{"hour": 10, "minute": 59}
